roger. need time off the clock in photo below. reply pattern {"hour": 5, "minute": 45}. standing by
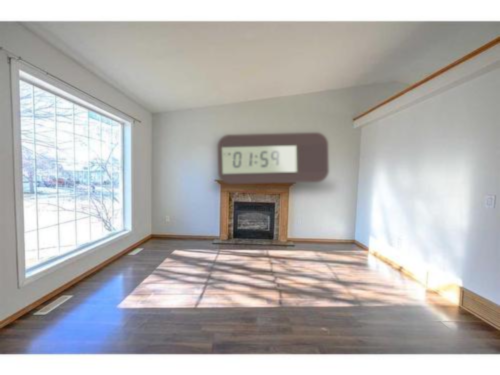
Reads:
{"hour": 1, "minute": 59}
